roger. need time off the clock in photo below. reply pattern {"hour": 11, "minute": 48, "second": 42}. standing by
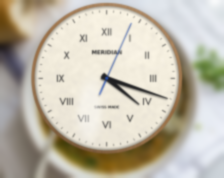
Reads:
{"hour": 4, "minute": 18, "second": 4}
